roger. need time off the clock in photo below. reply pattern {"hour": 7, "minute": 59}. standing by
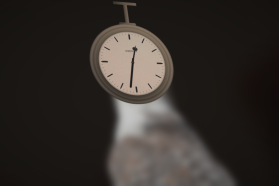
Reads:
{"hour": 12, "minute": 32}
